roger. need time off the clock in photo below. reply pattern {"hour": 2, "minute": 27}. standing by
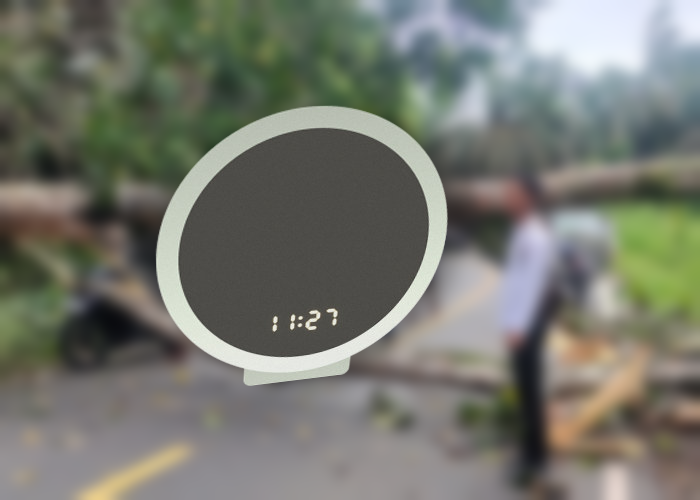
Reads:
{"hour": 11, "minute": 27}
